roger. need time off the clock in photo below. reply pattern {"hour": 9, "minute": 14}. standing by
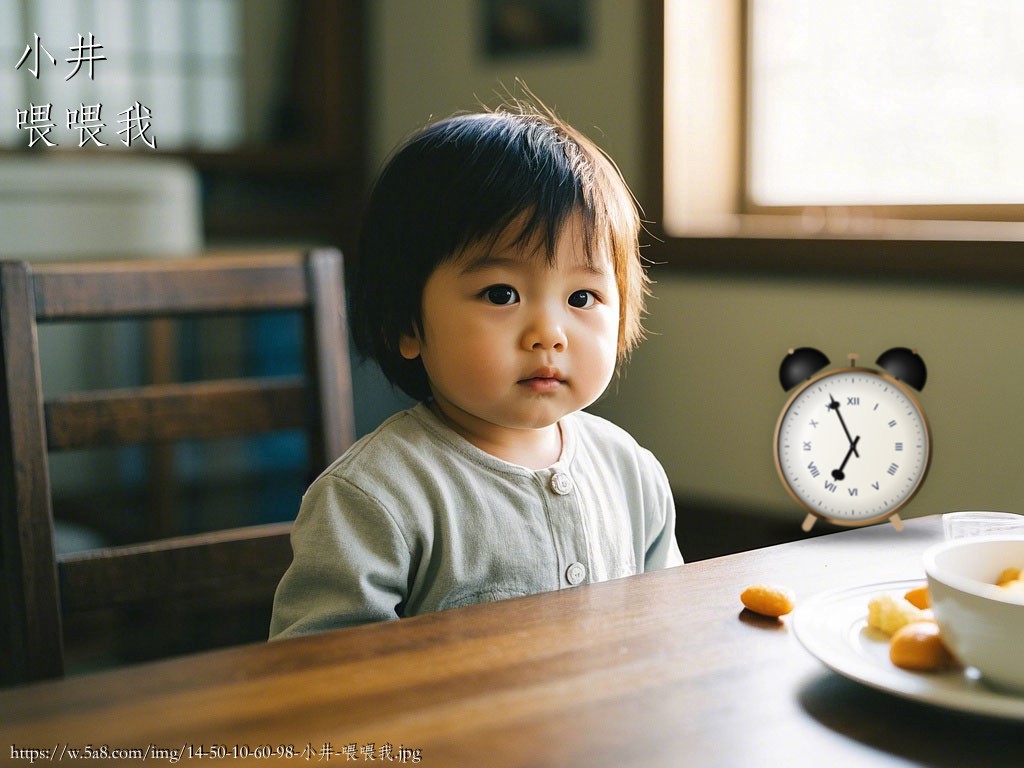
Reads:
{"hour": 6, "minute": 56}
